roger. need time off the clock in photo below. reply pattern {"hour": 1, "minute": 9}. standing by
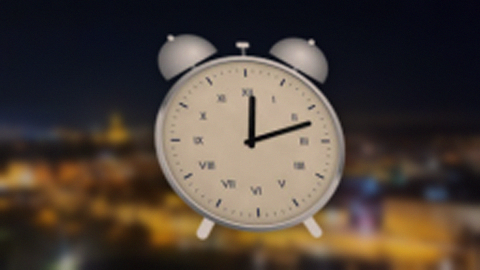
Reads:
{"hour": 12, "minute": 12}
